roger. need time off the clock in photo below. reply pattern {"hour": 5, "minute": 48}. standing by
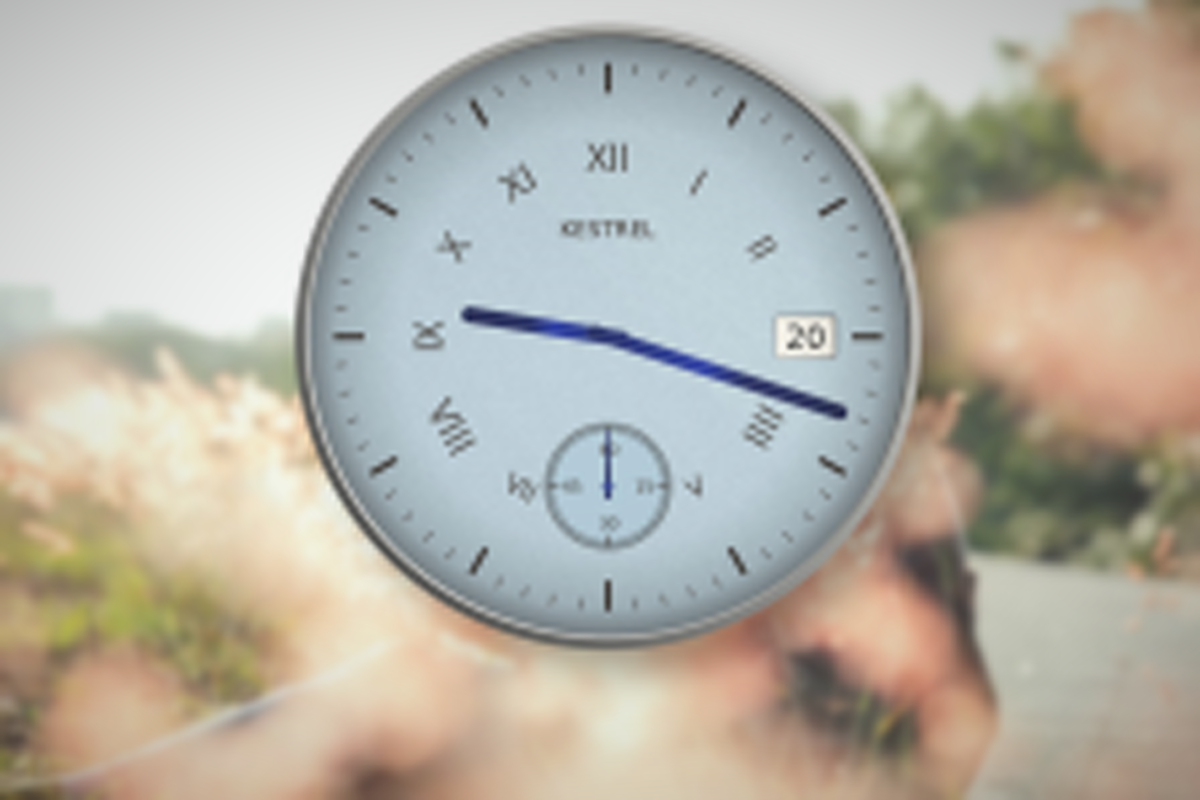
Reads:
{"hour": 9, "minute": 18}
